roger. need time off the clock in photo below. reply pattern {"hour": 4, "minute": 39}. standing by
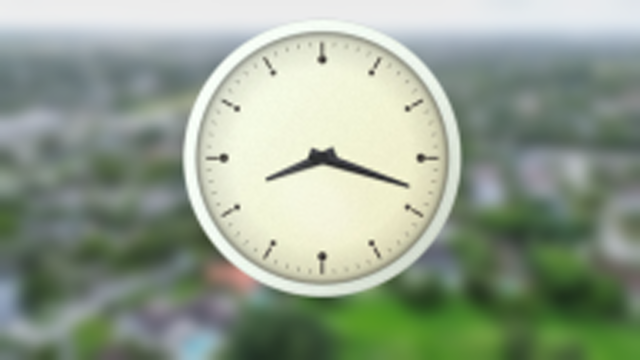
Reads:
{"hour": 8, "minute": 18}
